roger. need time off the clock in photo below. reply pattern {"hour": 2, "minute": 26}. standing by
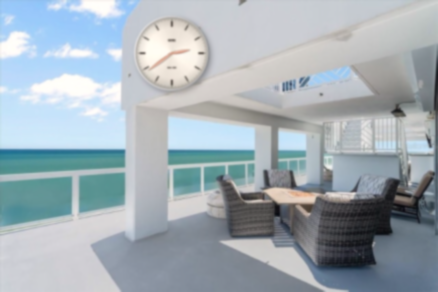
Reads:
{"hour": 2, "minute": 39}
